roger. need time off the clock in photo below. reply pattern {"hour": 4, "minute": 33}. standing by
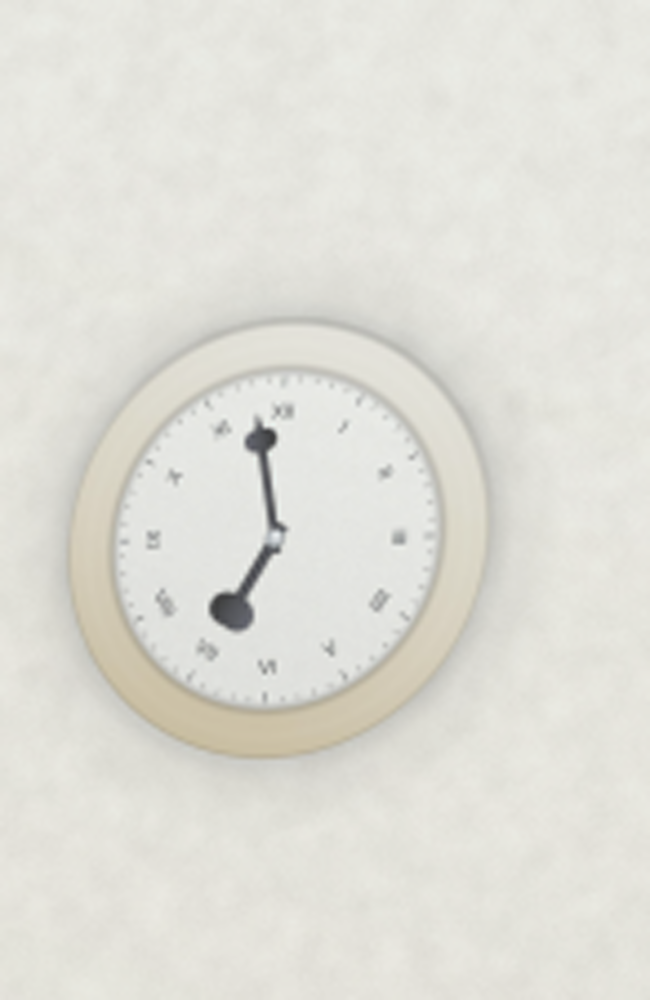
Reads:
{"hour": 6, "minute": 58}
